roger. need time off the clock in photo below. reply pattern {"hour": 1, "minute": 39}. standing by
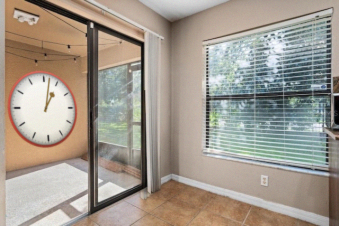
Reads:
{"hour": 1, "minute": 2}
